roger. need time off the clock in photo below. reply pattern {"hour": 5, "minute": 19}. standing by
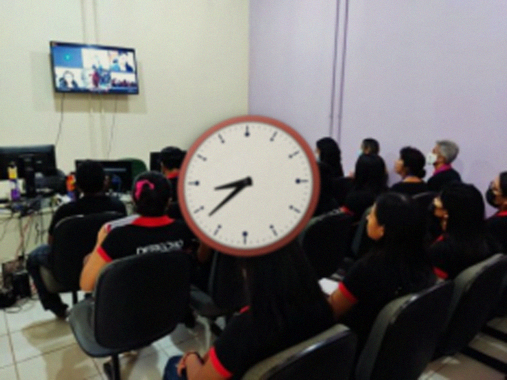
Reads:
{"hour": 8, "minute": 38}
